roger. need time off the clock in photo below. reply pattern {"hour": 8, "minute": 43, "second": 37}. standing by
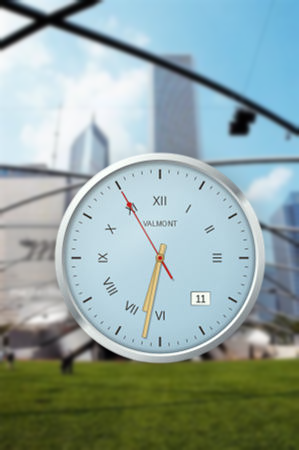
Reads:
{"hour": 6, "minute": 31, "second": 55}
